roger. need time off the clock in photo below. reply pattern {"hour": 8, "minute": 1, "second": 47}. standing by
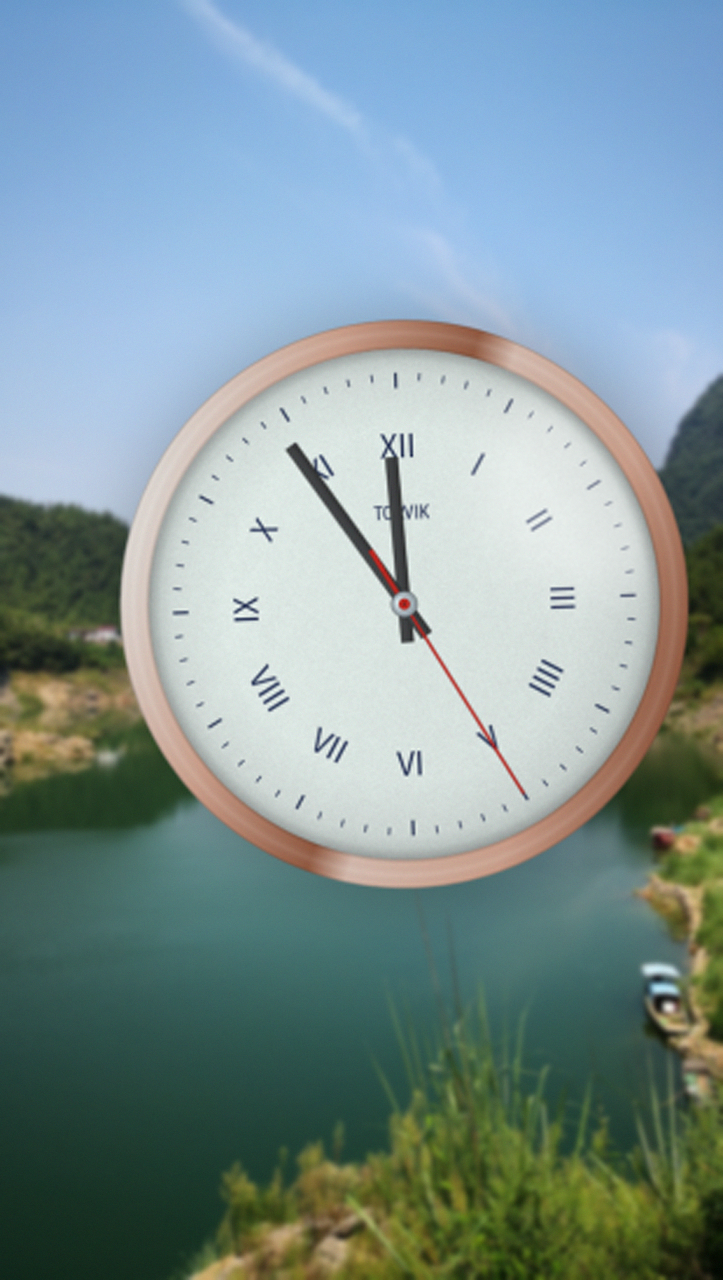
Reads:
{"hour": 11, "minute": 54, "second": 25}
